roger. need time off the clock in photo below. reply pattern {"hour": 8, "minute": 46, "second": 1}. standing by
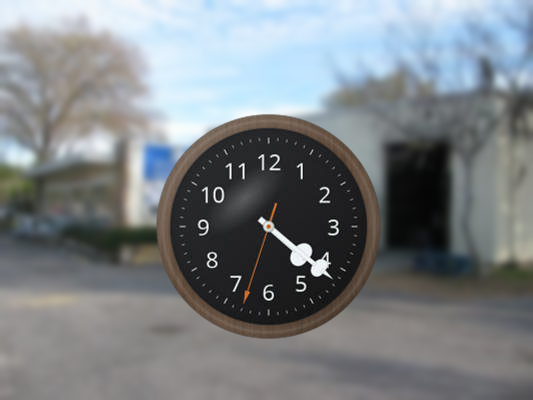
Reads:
{"hour": 4, "minute": 21, "second": 33}
